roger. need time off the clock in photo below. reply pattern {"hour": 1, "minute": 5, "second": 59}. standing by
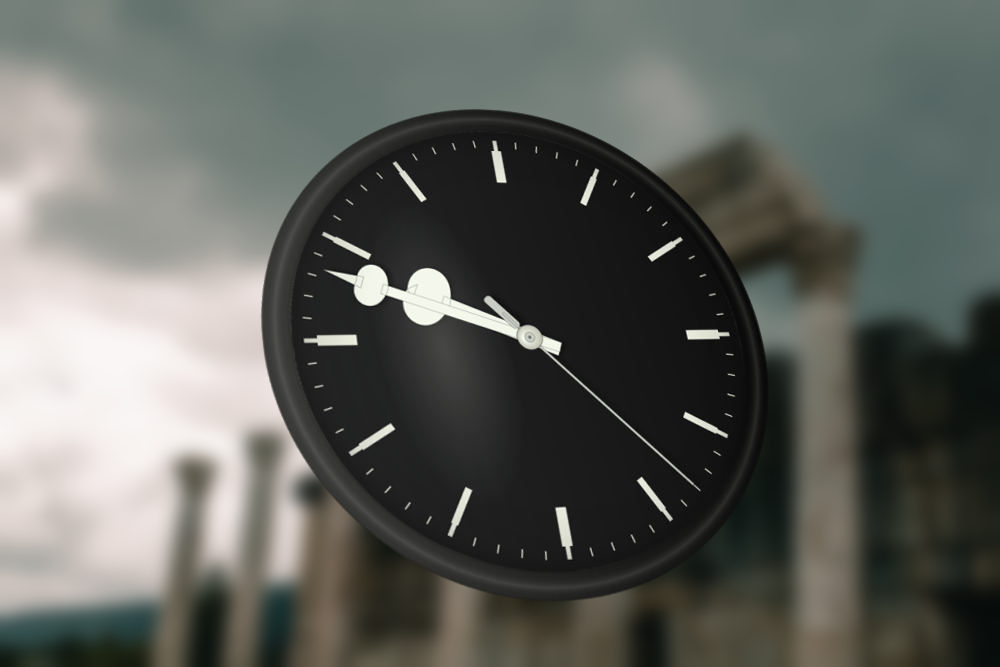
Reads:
{"hour": 9, "minute": 48, "second": 23}
